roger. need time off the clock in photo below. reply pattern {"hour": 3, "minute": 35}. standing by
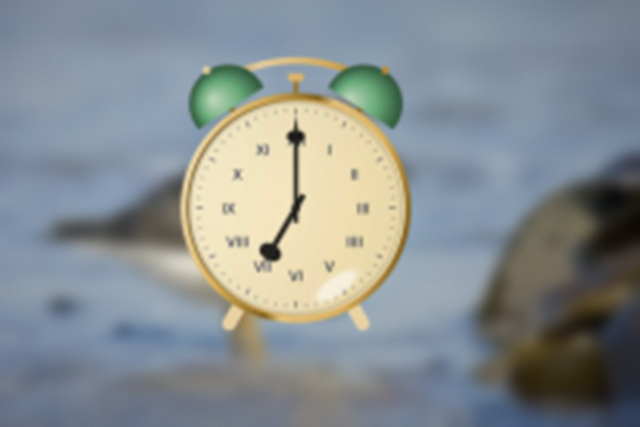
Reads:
{"hour": 7, "minute": 0}
